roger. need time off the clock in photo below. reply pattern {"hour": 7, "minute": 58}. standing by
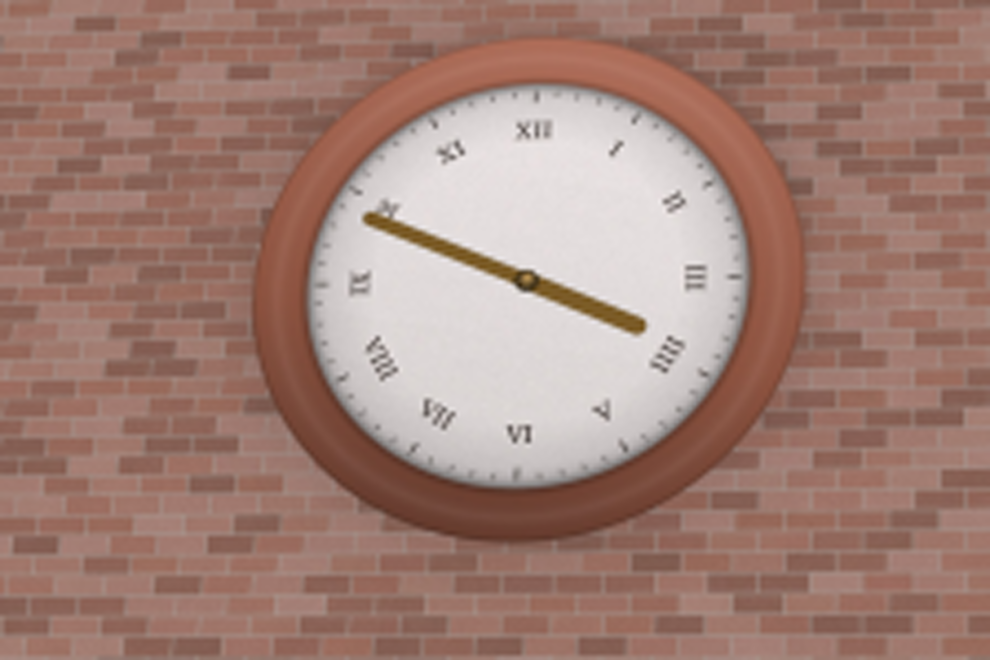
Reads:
{"hour": 3, "minute": 49}
